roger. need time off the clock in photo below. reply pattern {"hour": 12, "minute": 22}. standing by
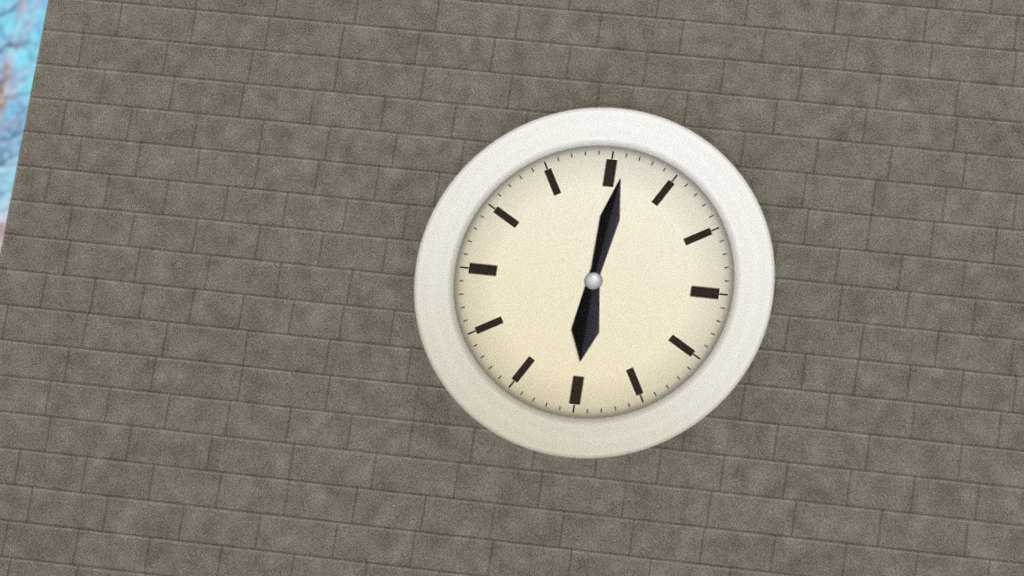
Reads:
{"hour": 6, "minute": 1}
